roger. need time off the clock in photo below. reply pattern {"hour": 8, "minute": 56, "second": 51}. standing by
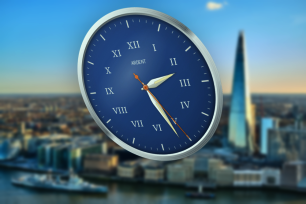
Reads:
{"hour": 2, "minute": 26, "second": 25}
